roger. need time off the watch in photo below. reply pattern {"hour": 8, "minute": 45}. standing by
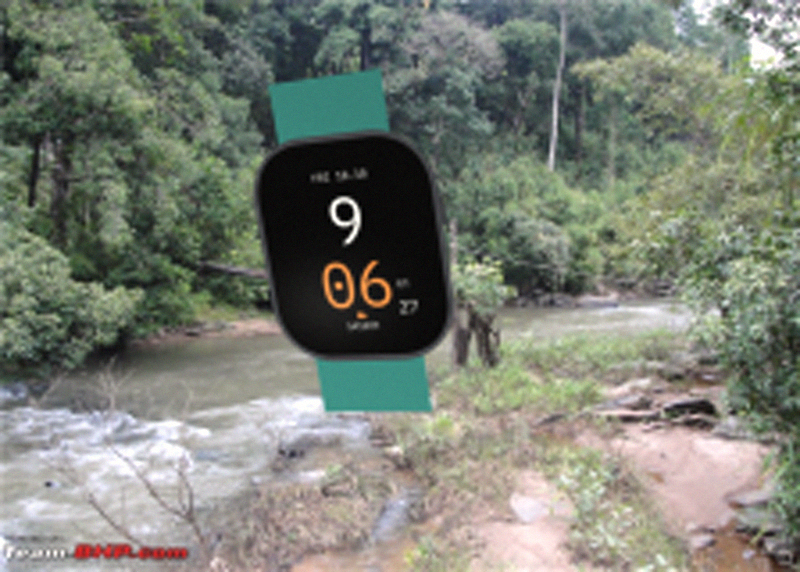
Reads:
{"hour": 9, "minute": 6}
